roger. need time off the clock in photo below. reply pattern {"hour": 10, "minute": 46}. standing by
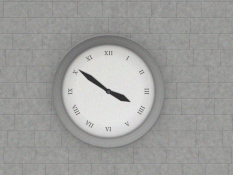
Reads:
{"hour": 3, "minute": 51}
